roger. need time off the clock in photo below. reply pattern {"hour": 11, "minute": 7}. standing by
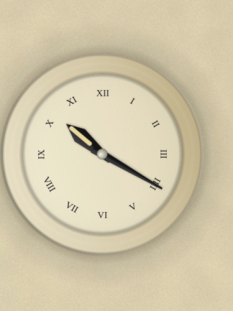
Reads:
{"hour": 10, "minute": 20}
